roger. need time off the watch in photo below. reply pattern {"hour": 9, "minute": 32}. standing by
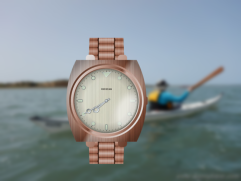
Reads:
{"hour": 7, "minute": 40}
